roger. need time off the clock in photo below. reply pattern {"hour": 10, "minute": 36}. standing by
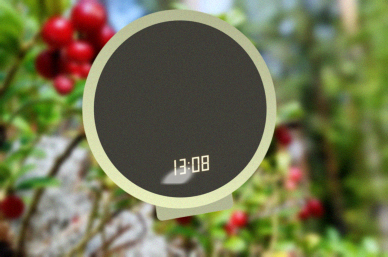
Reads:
{"hour": 13, "minute": 8}
